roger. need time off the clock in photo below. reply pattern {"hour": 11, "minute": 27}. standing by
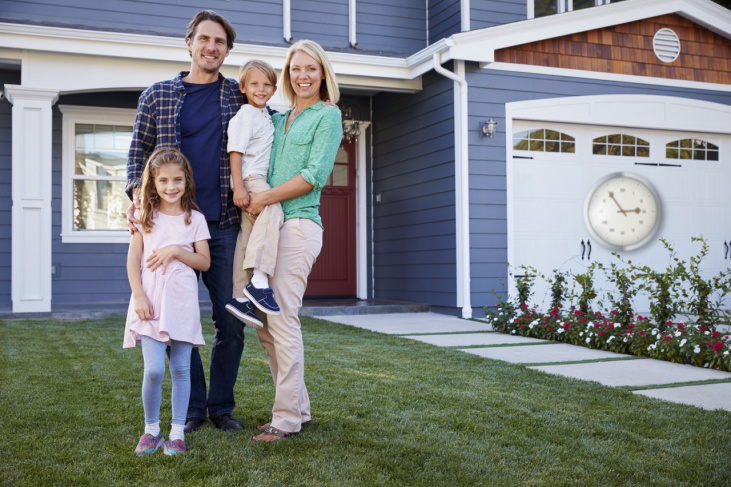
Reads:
{"hour": 2, "minute": 54}
